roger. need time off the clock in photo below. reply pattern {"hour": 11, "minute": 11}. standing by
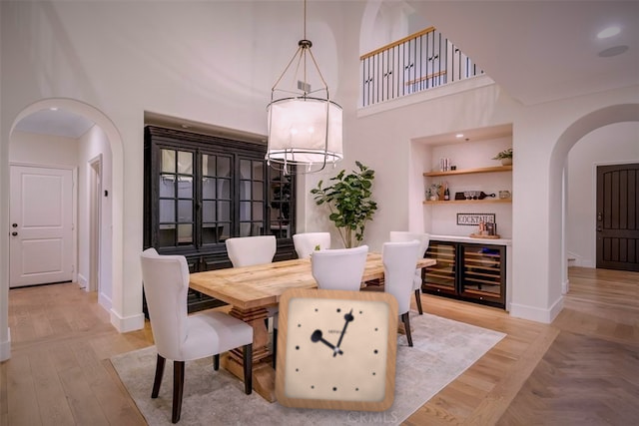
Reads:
{"hour": 10, "minute": 3}
